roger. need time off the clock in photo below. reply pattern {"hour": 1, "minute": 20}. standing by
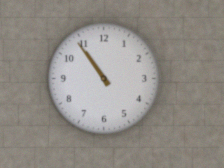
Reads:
{"hour": 10, "minute": 54}
